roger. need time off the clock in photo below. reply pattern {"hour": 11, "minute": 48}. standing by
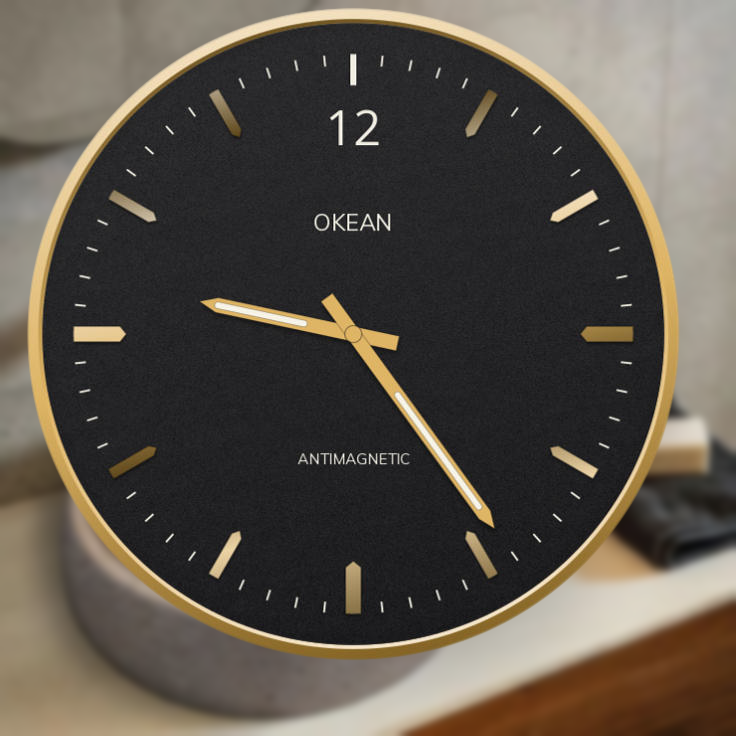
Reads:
{"hour": 9, "minute": 24}
